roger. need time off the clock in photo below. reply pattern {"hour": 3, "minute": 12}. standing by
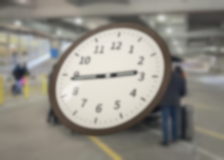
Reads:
{"hour": 2, "minute": 44}
